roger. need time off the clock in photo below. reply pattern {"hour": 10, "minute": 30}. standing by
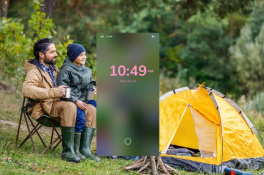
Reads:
{"hour": 10, "minute": 49}
